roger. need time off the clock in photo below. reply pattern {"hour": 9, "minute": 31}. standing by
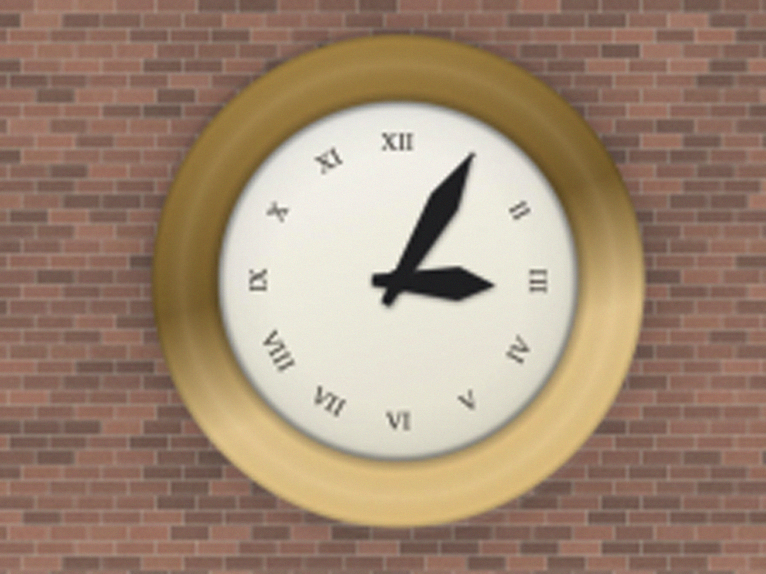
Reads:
{"hour": 3, "minute": 5}
